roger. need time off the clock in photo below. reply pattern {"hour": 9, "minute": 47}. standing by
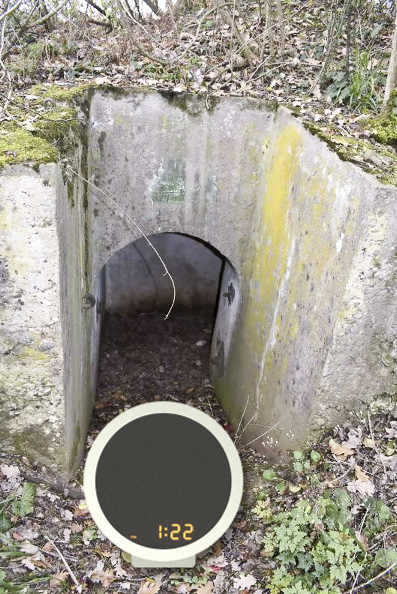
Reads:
{"hour": 1, "minute": 22}
